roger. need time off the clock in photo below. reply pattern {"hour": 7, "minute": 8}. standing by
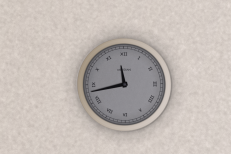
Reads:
{"hour": 11, "minute": 43}
